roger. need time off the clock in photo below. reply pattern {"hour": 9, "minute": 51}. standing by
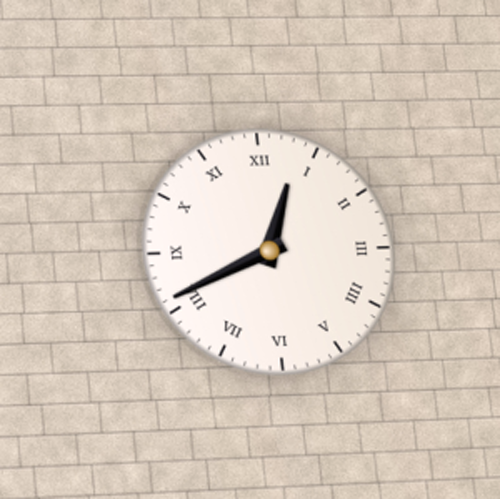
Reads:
{"hour": 12, "minute": 41}
